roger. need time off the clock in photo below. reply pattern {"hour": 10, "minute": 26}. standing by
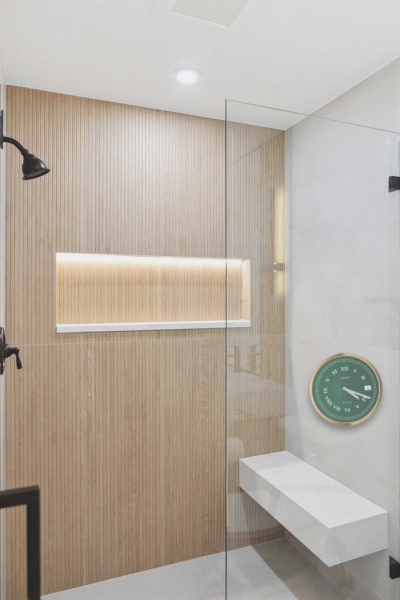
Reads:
{"hour": 4, "minute": 19}
